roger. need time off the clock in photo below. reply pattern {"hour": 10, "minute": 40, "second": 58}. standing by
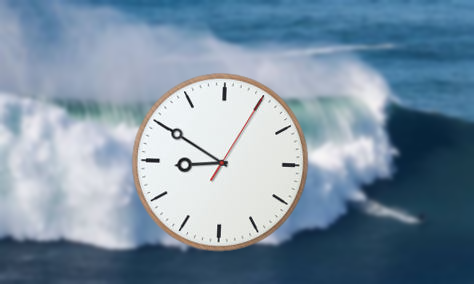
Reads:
{"hour": 8, "minute": 50, "second": 5}
